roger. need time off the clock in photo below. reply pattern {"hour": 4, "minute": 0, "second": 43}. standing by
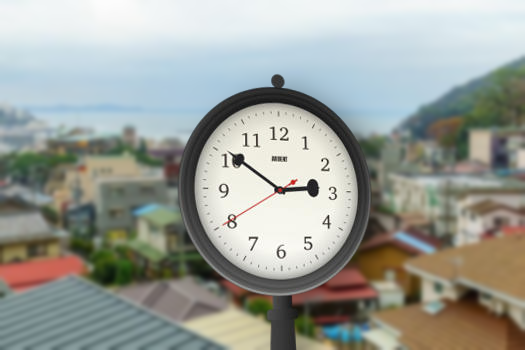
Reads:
{"hour": 2, "minute": 50, "second": 40}
